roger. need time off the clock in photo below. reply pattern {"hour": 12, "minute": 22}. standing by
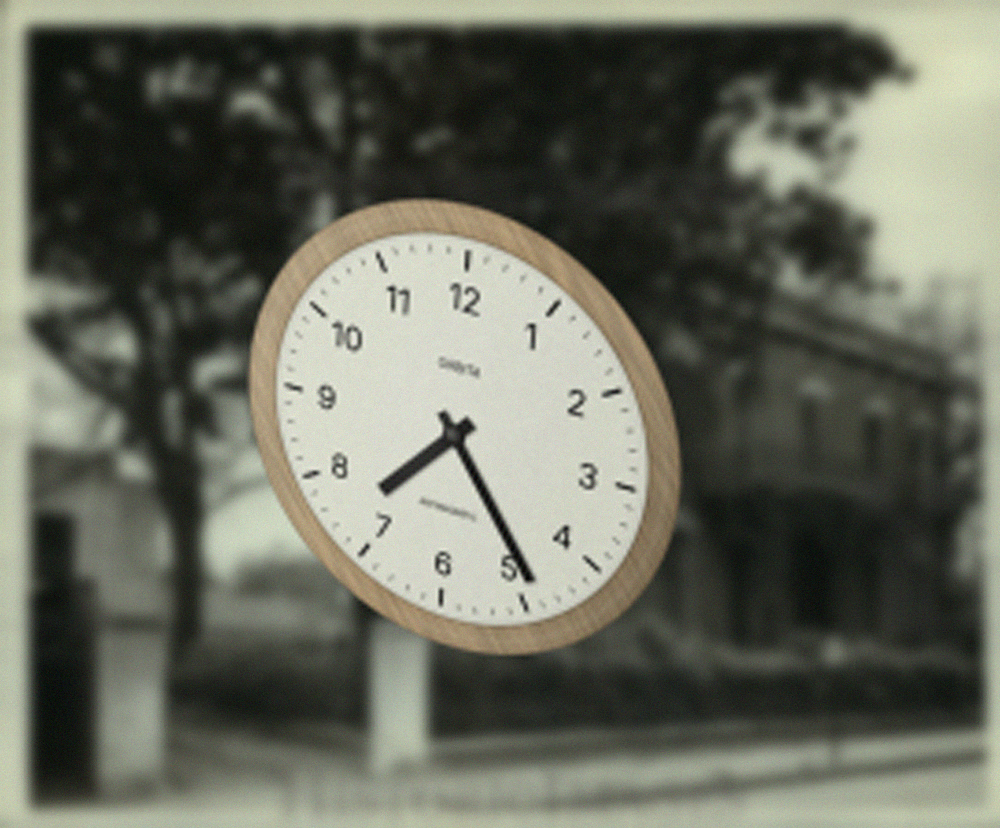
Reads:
{"hour": 7, "minute": 24}
